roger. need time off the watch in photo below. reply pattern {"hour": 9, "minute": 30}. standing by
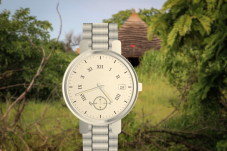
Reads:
{"hour": 4, "minute": 42}
